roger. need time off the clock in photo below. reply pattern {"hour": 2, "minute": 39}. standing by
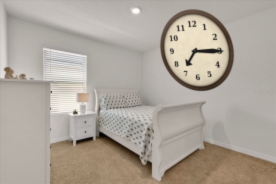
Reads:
{"hour": 7, "minute": 15}
